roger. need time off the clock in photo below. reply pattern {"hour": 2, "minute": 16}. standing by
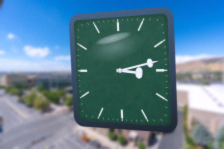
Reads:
{"hour": 3, "minute": 13}
